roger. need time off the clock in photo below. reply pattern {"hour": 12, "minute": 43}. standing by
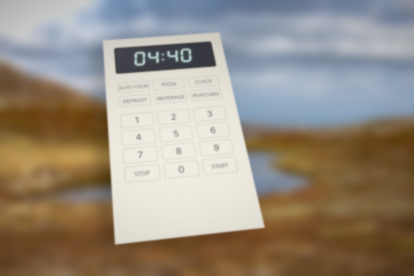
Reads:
{"hour": 4, "minute": 40}
